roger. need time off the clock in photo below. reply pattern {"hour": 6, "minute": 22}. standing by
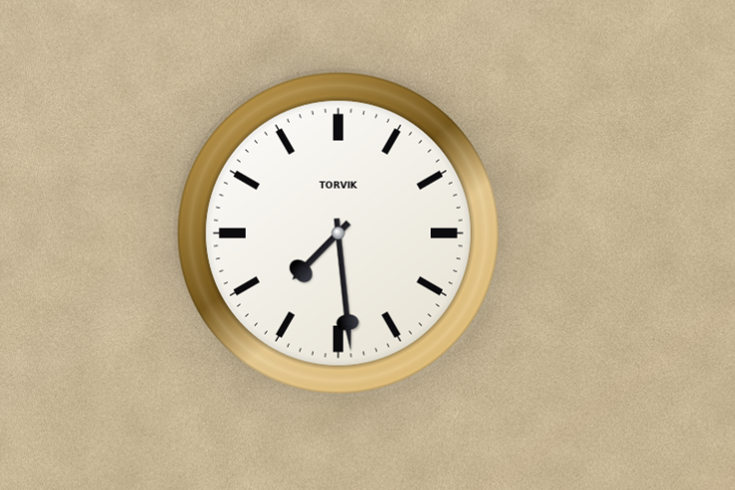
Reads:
{"hour": 7, "minute": 29}
